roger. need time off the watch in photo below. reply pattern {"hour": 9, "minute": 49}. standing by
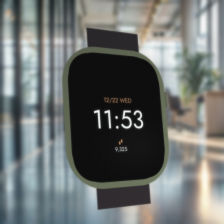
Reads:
{"hour": 11, "minute": 53}
